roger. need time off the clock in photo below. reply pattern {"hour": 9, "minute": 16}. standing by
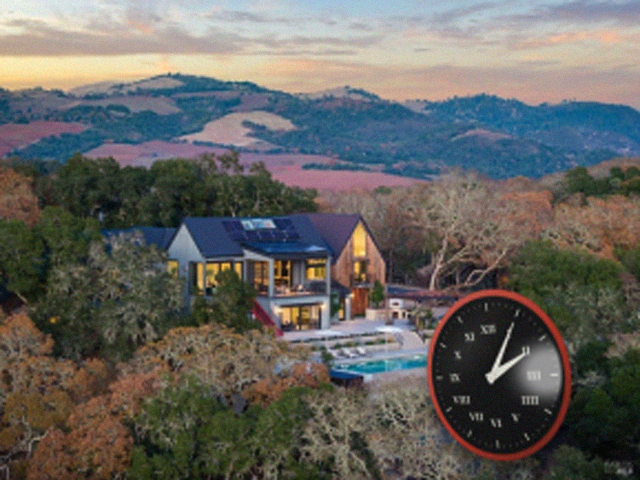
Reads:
{"hour": 2, "minute": 5}
